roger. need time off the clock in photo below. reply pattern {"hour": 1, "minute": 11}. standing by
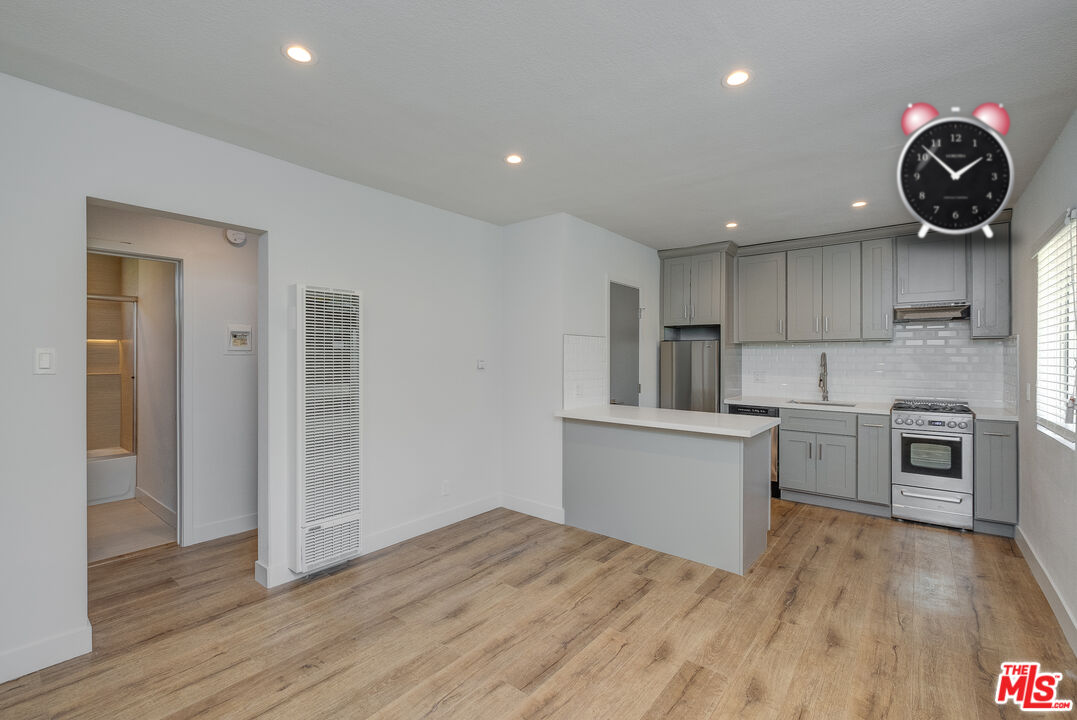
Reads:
{"hour": 1, "minute": 52}
